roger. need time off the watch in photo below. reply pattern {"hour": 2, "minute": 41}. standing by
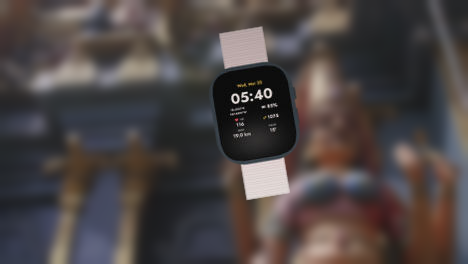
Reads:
{"hour": 5, "minute": 40}
